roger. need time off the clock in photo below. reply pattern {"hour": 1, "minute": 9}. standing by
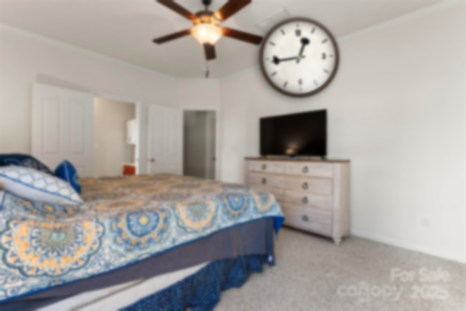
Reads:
{"hour": 12, "minute": 44}
